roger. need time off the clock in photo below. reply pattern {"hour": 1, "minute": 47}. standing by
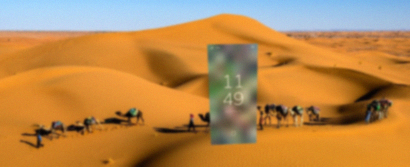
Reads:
{"hour": 11, "minute": 49}
